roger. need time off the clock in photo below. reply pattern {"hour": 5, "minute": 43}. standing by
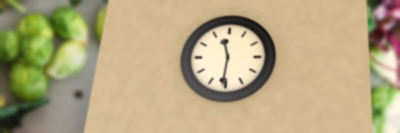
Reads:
{"hour": 11, "minute": 31}
